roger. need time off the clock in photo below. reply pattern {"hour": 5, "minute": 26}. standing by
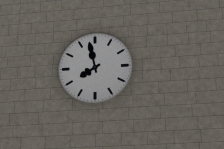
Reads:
{"hour": 7, "minute": 58}
